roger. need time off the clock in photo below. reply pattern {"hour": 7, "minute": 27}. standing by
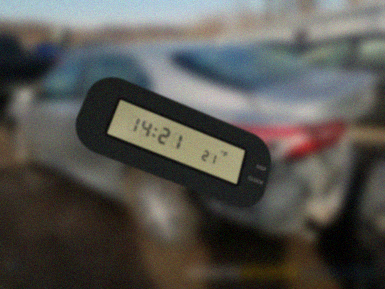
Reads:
{"hour": 14, "minute": 21}
